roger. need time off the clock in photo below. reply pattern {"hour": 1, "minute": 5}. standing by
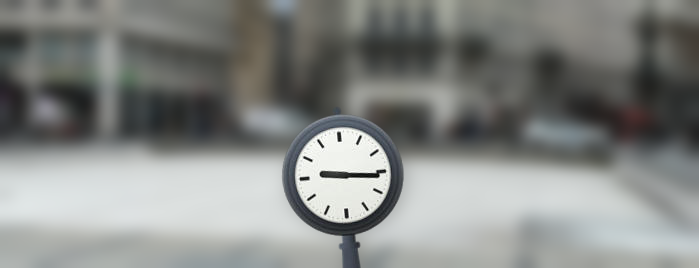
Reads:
{"hour": 9, "minute": 16}
